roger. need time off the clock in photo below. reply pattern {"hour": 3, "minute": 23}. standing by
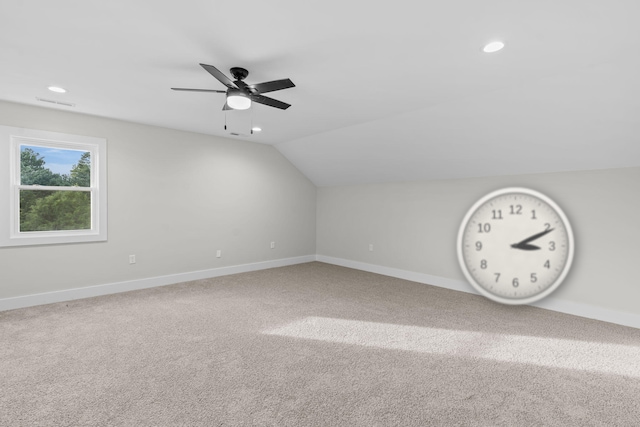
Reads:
{"hour": 3, "minute": 11}
